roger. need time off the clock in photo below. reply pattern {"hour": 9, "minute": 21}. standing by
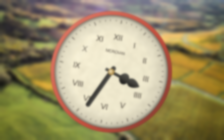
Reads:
{"hour": 3, "minute": 34}
